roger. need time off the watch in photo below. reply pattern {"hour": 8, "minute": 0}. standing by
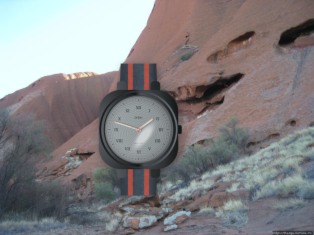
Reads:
{"hour": 1, "minute": 48}
